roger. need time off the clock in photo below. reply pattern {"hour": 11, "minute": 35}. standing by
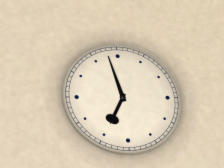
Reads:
{"hour": 6, "minute": 58}
